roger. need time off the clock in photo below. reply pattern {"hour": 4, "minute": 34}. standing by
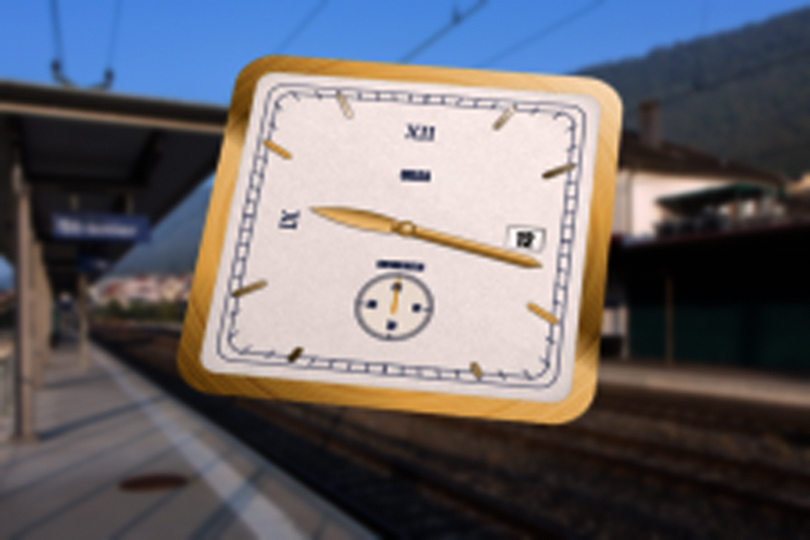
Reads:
{"hour": 9, "minute": 17}
